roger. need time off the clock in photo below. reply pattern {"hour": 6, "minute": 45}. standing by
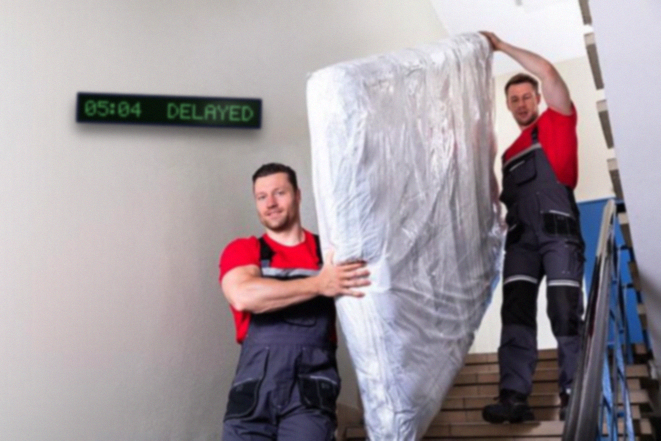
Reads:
{"hour": 5, "minute": 4}
